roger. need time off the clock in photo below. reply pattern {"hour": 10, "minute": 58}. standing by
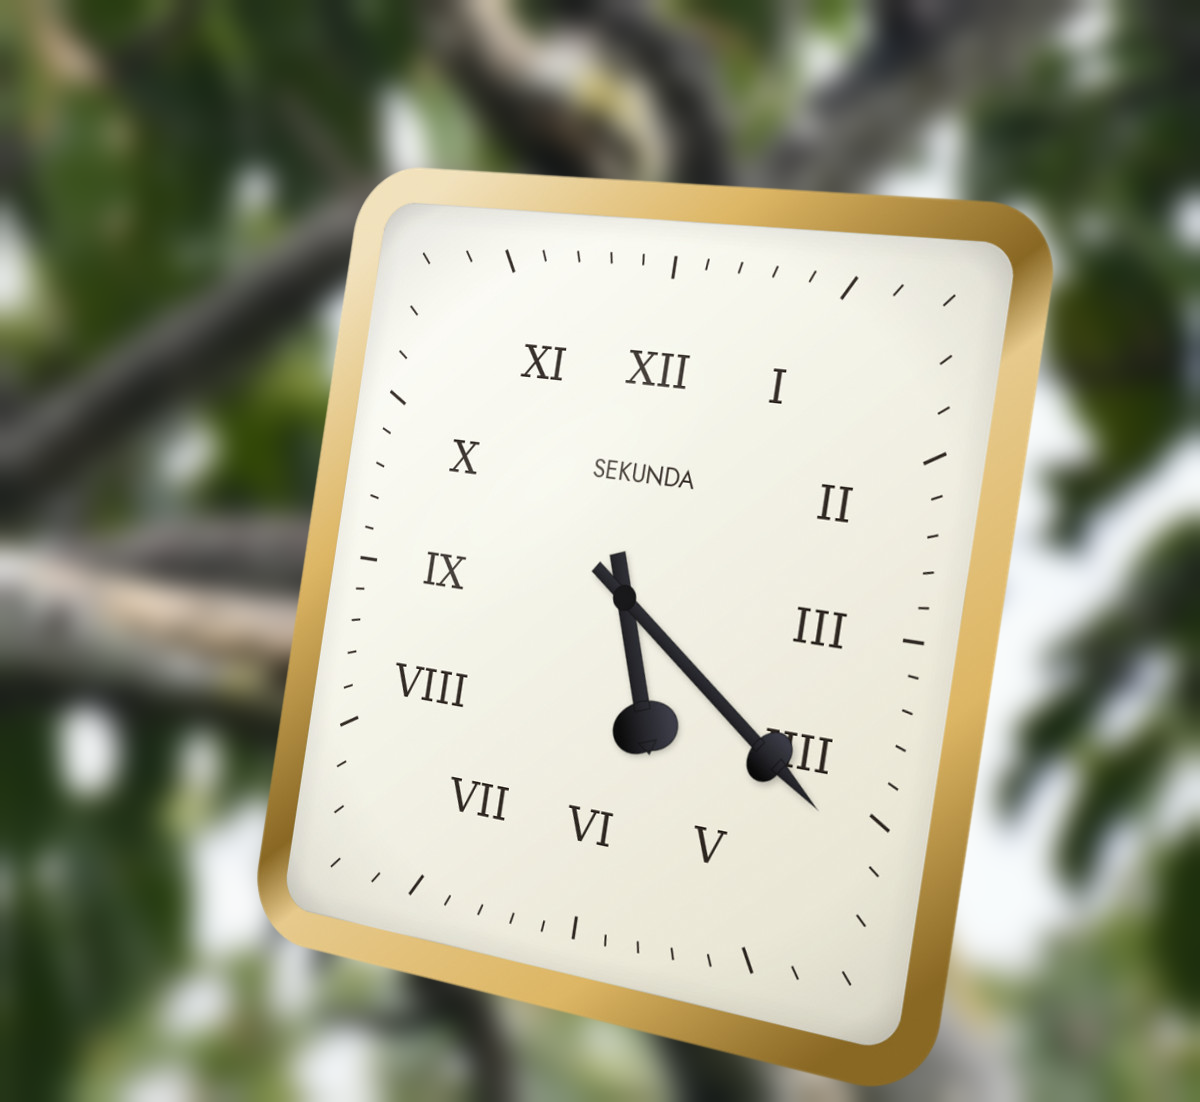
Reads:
{"hour": 5, "minute": 21}
